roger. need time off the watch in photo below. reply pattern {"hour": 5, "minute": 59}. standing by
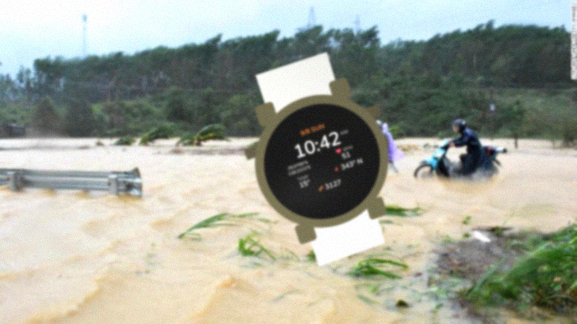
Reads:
{"hour": 10, "minute": 42}
